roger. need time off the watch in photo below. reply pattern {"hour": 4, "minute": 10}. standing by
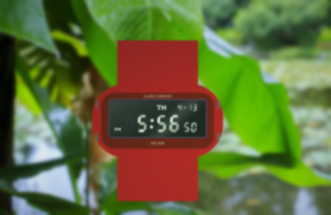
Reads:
{"hour": 5, "minute": 56}
